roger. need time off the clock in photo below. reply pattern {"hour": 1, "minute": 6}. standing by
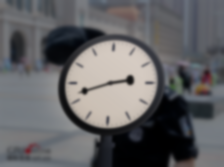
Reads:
{"hour": 2, "minute": 42}
